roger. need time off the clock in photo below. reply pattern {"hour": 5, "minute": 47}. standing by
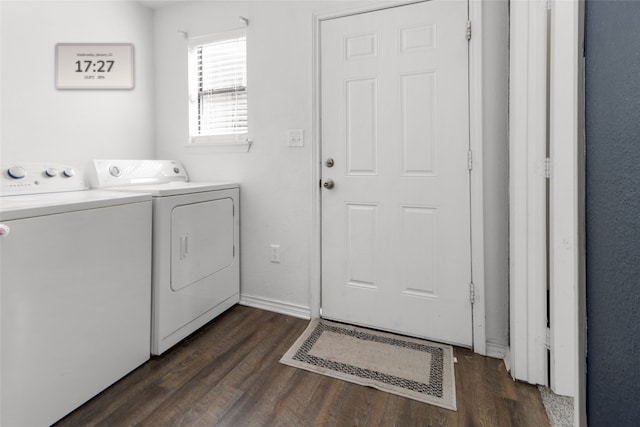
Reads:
{"hour": 17, "minute": 27}
